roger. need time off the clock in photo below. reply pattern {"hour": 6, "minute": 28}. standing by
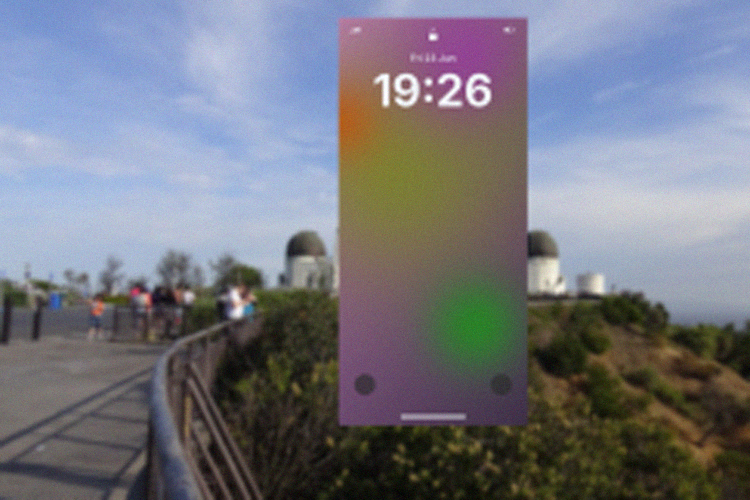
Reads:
{"hour": 19, "minute": 26}
